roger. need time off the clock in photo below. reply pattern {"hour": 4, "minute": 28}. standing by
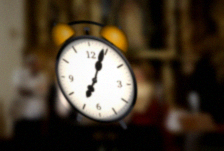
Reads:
{"hour": 7, "minute": 4}
